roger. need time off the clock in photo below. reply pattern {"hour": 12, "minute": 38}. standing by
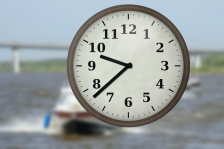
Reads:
{"hour": 9, "minute": 38}
